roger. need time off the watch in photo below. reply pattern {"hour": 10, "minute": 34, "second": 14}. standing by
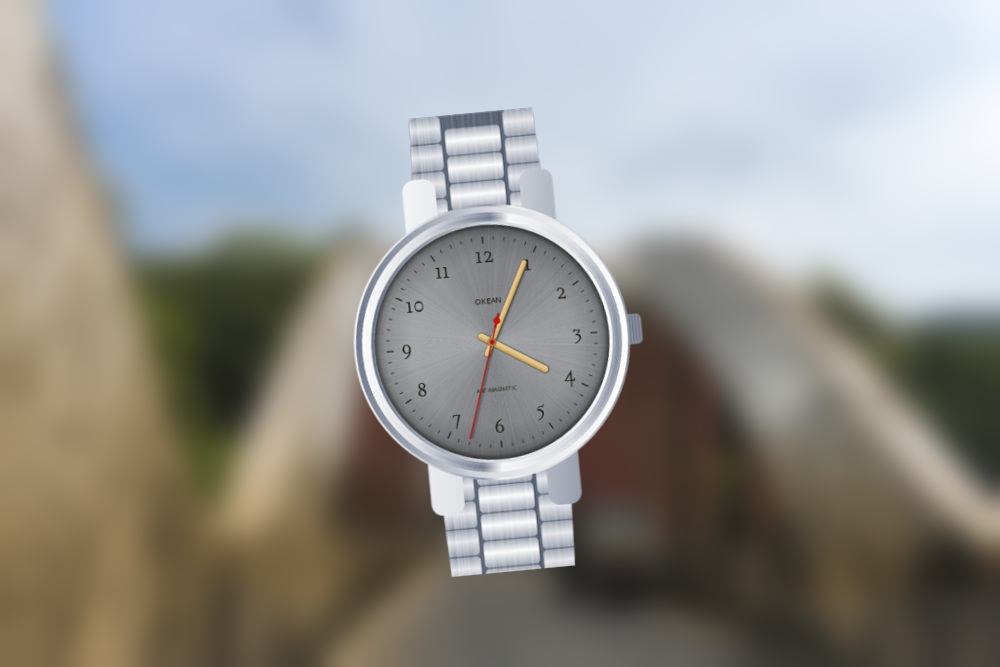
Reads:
{"hour": 4, "minute": 4, "second": 33}
